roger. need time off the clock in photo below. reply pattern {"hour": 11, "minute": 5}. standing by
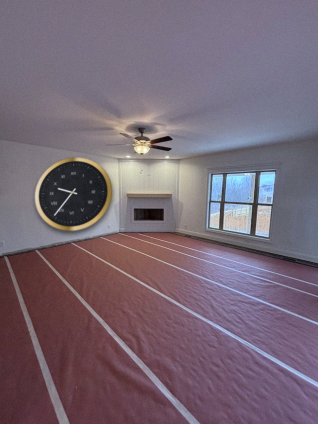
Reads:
{"hour": 9, "minute": 36}
